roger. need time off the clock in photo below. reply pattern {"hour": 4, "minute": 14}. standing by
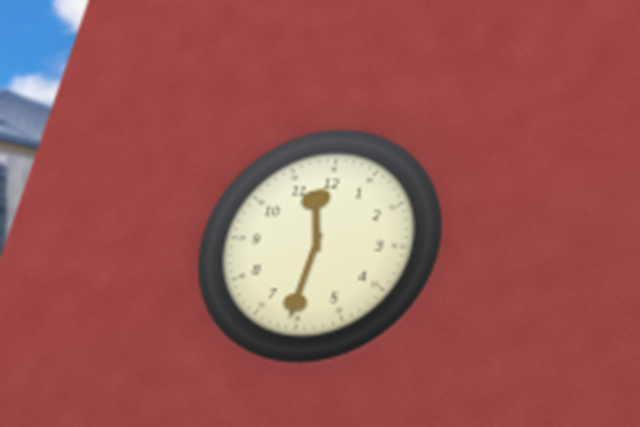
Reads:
{"hour": 11, "minute": 31}
